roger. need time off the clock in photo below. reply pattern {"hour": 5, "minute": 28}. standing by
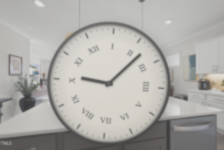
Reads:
{"hour": 10, "minute": 12}
